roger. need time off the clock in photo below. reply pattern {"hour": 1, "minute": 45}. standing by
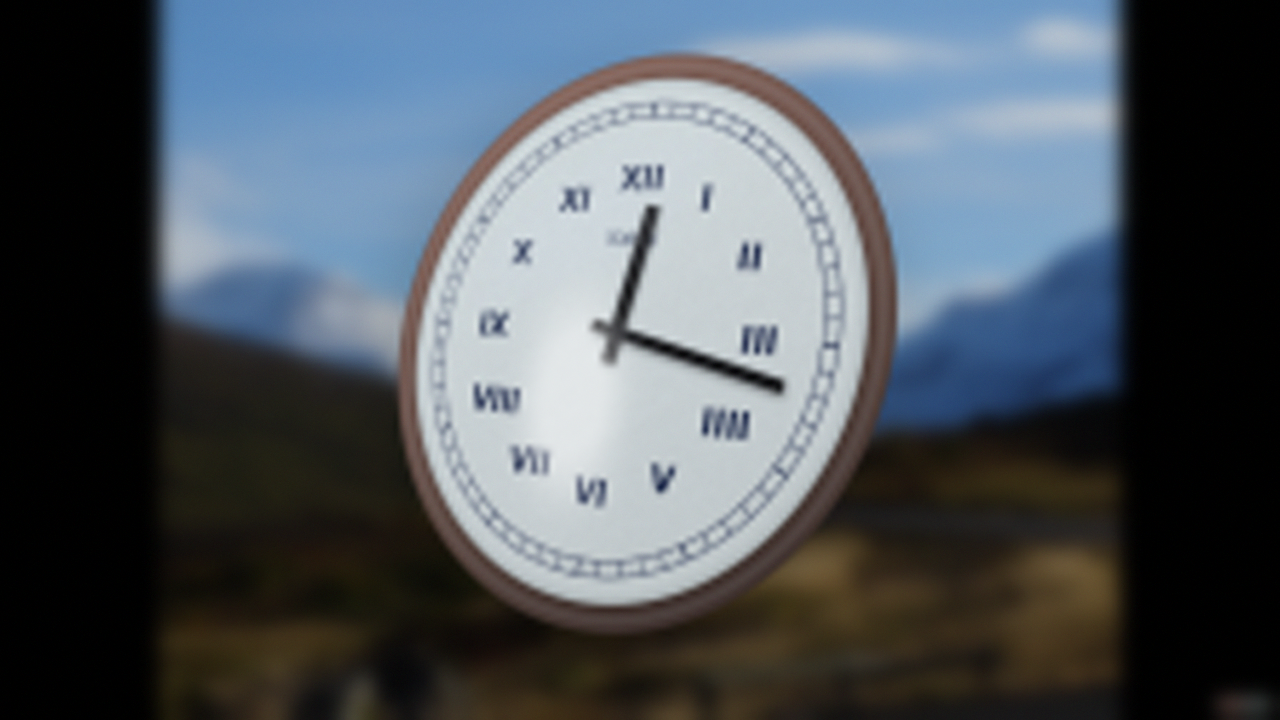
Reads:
{"hour": 12, "minute": 17}
